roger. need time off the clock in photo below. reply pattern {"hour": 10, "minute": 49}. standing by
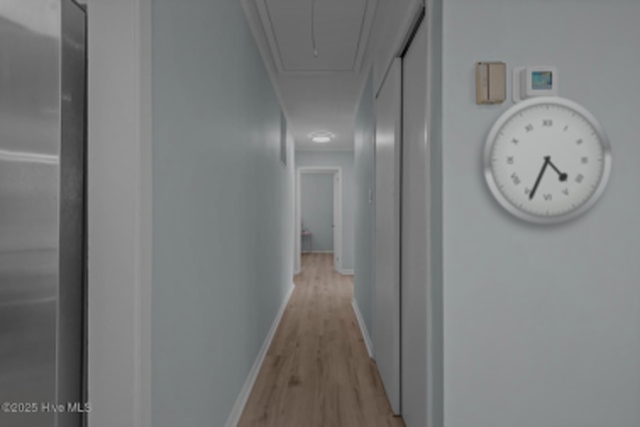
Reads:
{"hour": 4, "minute": 34}
